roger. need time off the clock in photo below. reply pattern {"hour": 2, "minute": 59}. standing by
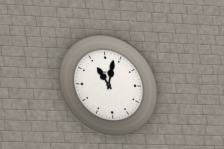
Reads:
{"hour": 11, "minute": 3}
